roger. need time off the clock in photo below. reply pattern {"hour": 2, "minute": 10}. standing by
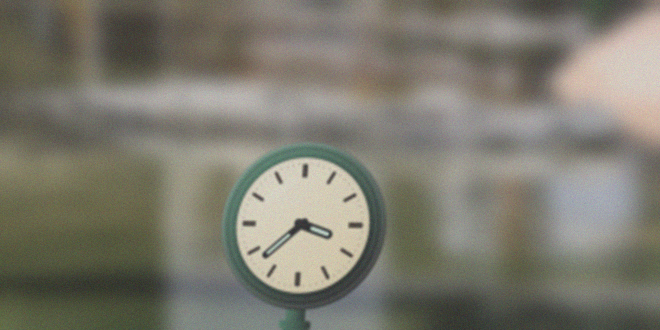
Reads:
{"hour": 3, "minute": 38}
